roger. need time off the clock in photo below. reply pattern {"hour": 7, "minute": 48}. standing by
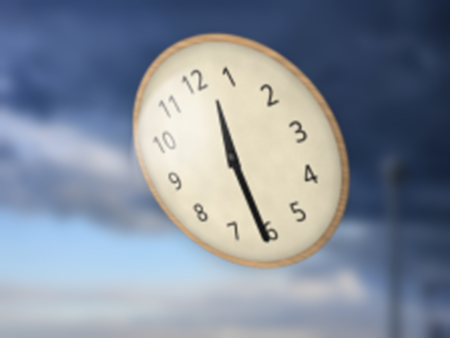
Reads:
{"hour": 12, "minute": 31}
